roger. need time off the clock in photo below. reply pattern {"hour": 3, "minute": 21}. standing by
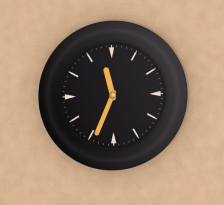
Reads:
{"hour": 11, "minute": 34}
